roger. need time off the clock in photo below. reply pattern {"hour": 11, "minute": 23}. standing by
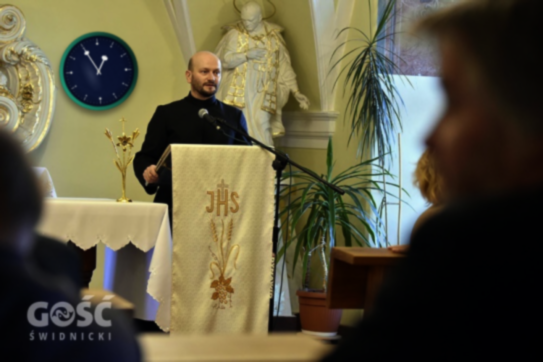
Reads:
{"hour": 12, "minute": 55}
